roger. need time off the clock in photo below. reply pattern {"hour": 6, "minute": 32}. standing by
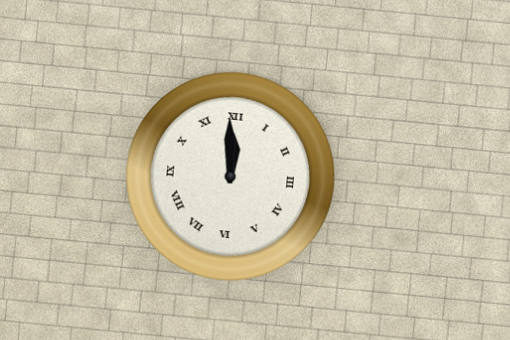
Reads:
{"hour": 11, "minute": 59}
